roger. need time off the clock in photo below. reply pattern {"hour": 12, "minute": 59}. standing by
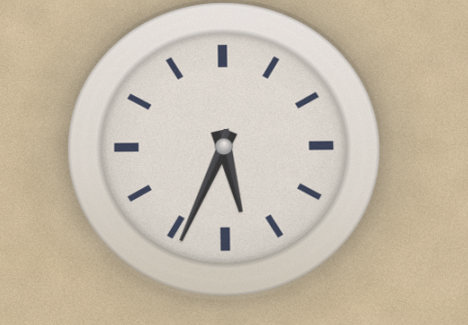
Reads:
{"hour": 5, "minute": 34}
